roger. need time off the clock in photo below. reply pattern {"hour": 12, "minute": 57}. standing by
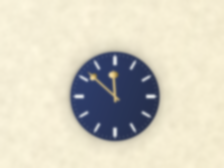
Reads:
{"hour": 11, "minute": 52}
